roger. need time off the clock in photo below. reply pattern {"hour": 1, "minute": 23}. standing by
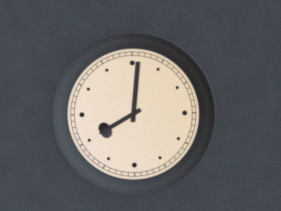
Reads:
{"hour": 8, "minute": 1}
